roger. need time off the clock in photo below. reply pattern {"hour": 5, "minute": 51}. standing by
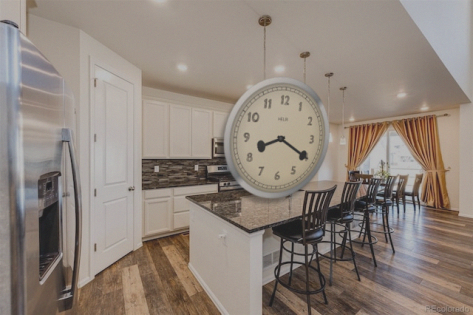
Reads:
{"hour": 8, "minute": 20}
